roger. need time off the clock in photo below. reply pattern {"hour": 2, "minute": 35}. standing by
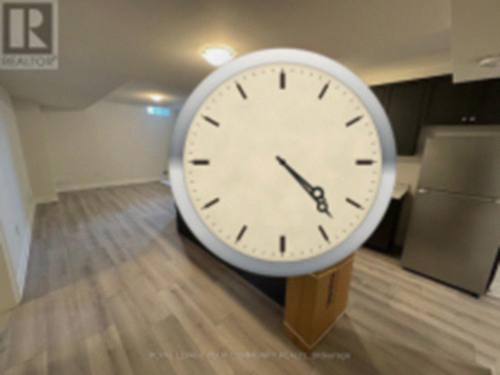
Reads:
{"hour": 4, "minute": 23}
